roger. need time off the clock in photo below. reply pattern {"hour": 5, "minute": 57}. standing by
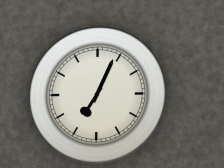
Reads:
{"hour": 7, "minute": 4}
